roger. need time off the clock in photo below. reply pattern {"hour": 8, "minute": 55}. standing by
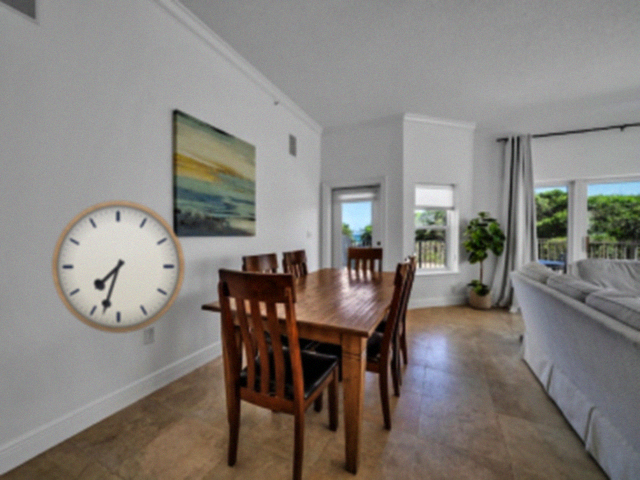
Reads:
{"hour": 7, "minute": 33}
